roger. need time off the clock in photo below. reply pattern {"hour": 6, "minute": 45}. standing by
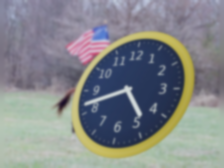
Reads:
{"hour": 4, "minute": 42}
